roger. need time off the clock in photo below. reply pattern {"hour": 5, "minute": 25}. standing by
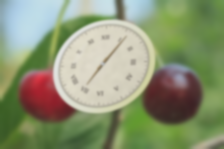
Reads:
{"hour": 7, "minute": 6}
